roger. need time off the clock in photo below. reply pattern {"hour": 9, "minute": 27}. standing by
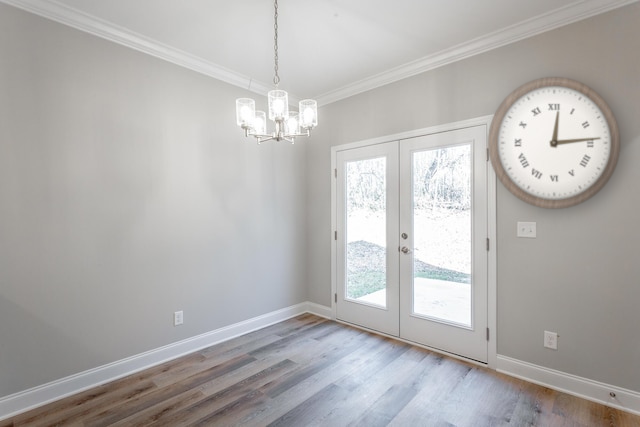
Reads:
{"hour": 12, "minute": 14}
